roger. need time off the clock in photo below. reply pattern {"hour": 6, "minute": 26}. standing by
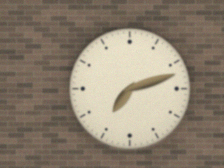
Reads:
{"hour": 7, "minute": 12}
